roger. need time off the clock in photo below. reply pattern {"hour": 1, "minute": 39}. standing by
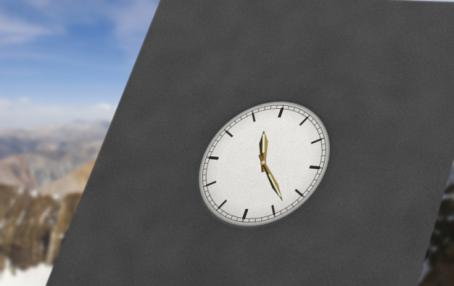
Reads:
{"hour": 11, "minute": 23}
